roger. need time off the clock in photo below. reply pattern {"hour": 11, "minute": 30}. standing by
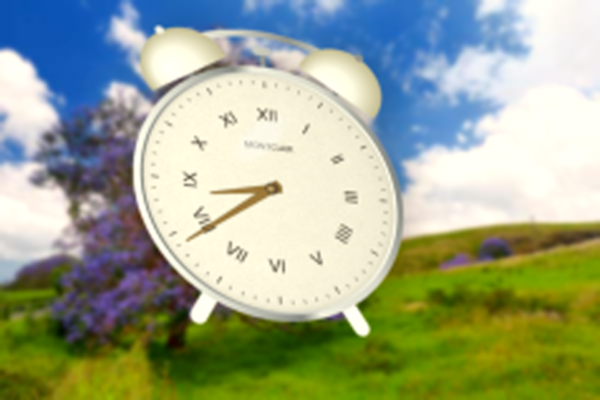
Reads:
{"hour": 8, "minute": 39}
